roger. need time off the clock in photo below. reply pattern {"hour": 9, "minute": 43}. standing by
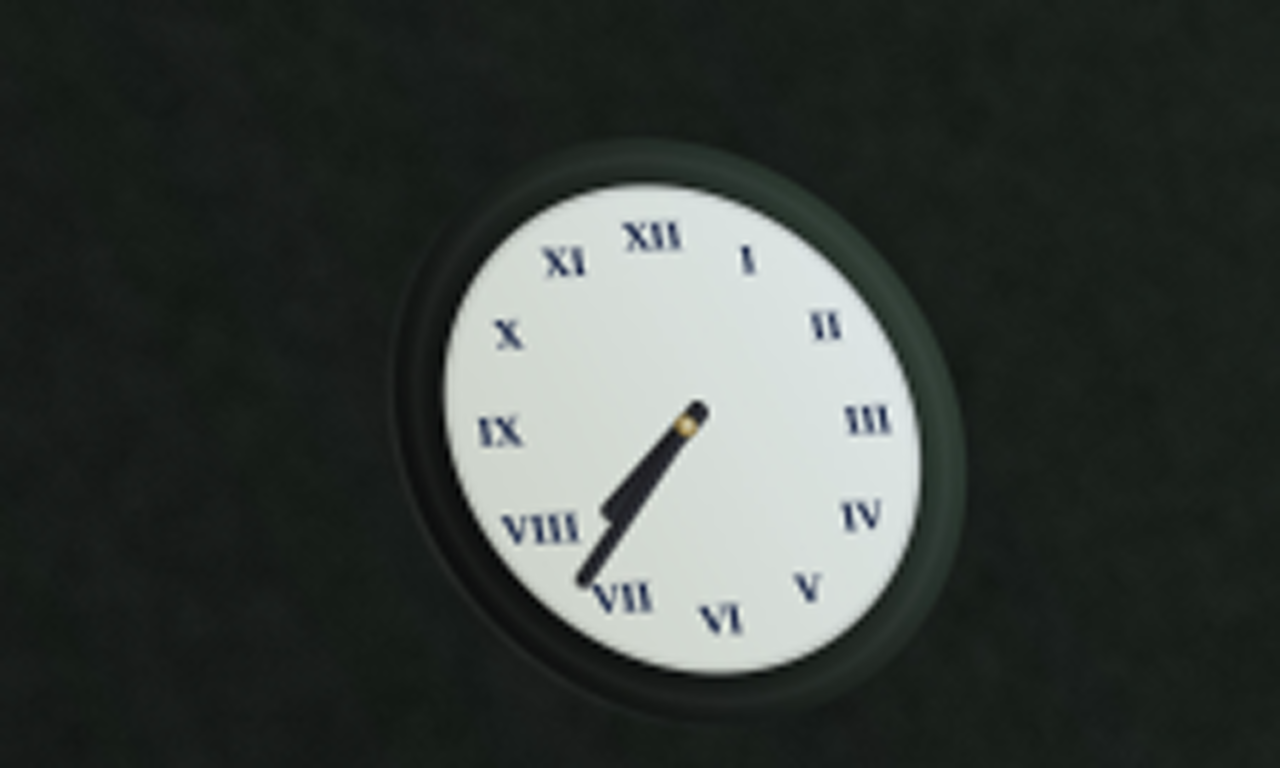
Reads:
{"hour": 7, "minute": 37}
